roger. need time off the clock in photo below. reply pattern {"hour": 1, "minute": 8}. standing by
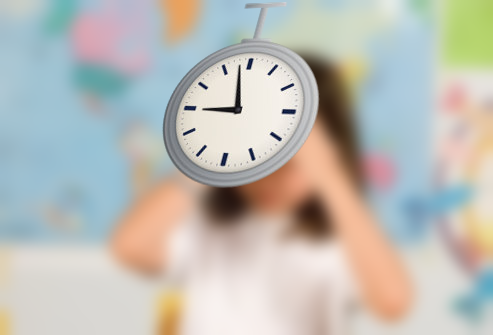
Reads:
{"hour": 8, "minute": 58}
